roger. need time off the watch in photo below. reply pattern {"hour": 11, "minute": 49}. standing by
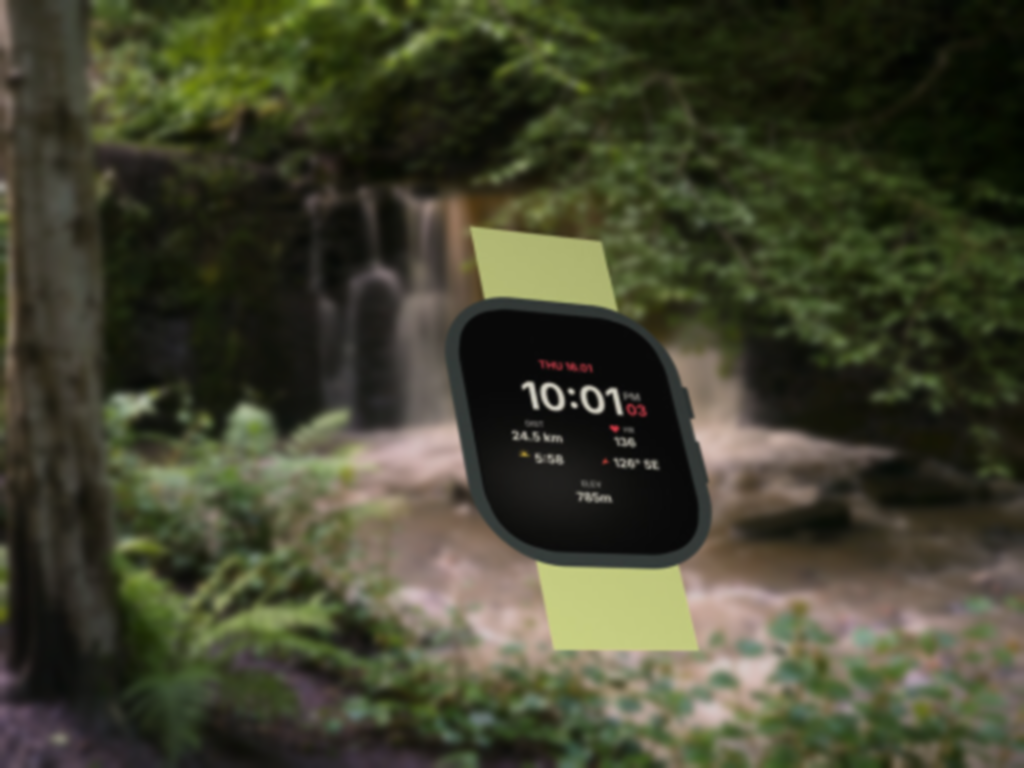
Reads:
{"hour": 10, "minute": 1}
